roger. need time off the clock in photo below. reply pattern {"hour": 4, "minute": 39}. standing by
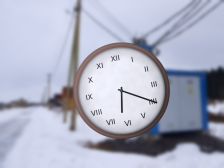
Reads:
{"hour": 6, "minute": 20}
